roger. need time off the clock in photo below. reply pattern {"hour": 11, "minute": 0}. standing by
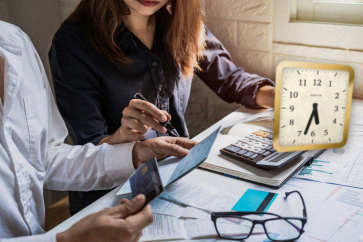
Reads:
{"hour": 5, "minute": 33}
